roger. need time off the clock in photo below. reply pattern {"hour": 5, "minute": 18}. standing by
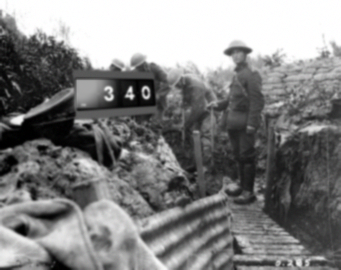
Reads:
{"hour": 3, "minute": 40}
